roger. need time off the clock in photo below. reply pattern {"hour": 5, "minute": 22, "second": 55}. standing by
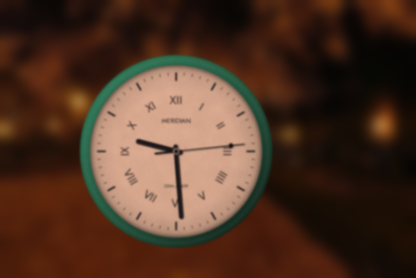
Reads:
{"hour": 9, "minute": 29, "second": 14}
